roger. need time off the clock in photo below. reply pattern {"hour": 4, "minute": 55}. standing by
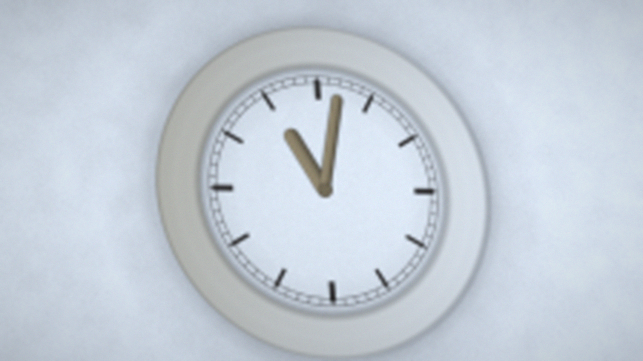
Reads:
{"hour": 11, "minute": 2}
